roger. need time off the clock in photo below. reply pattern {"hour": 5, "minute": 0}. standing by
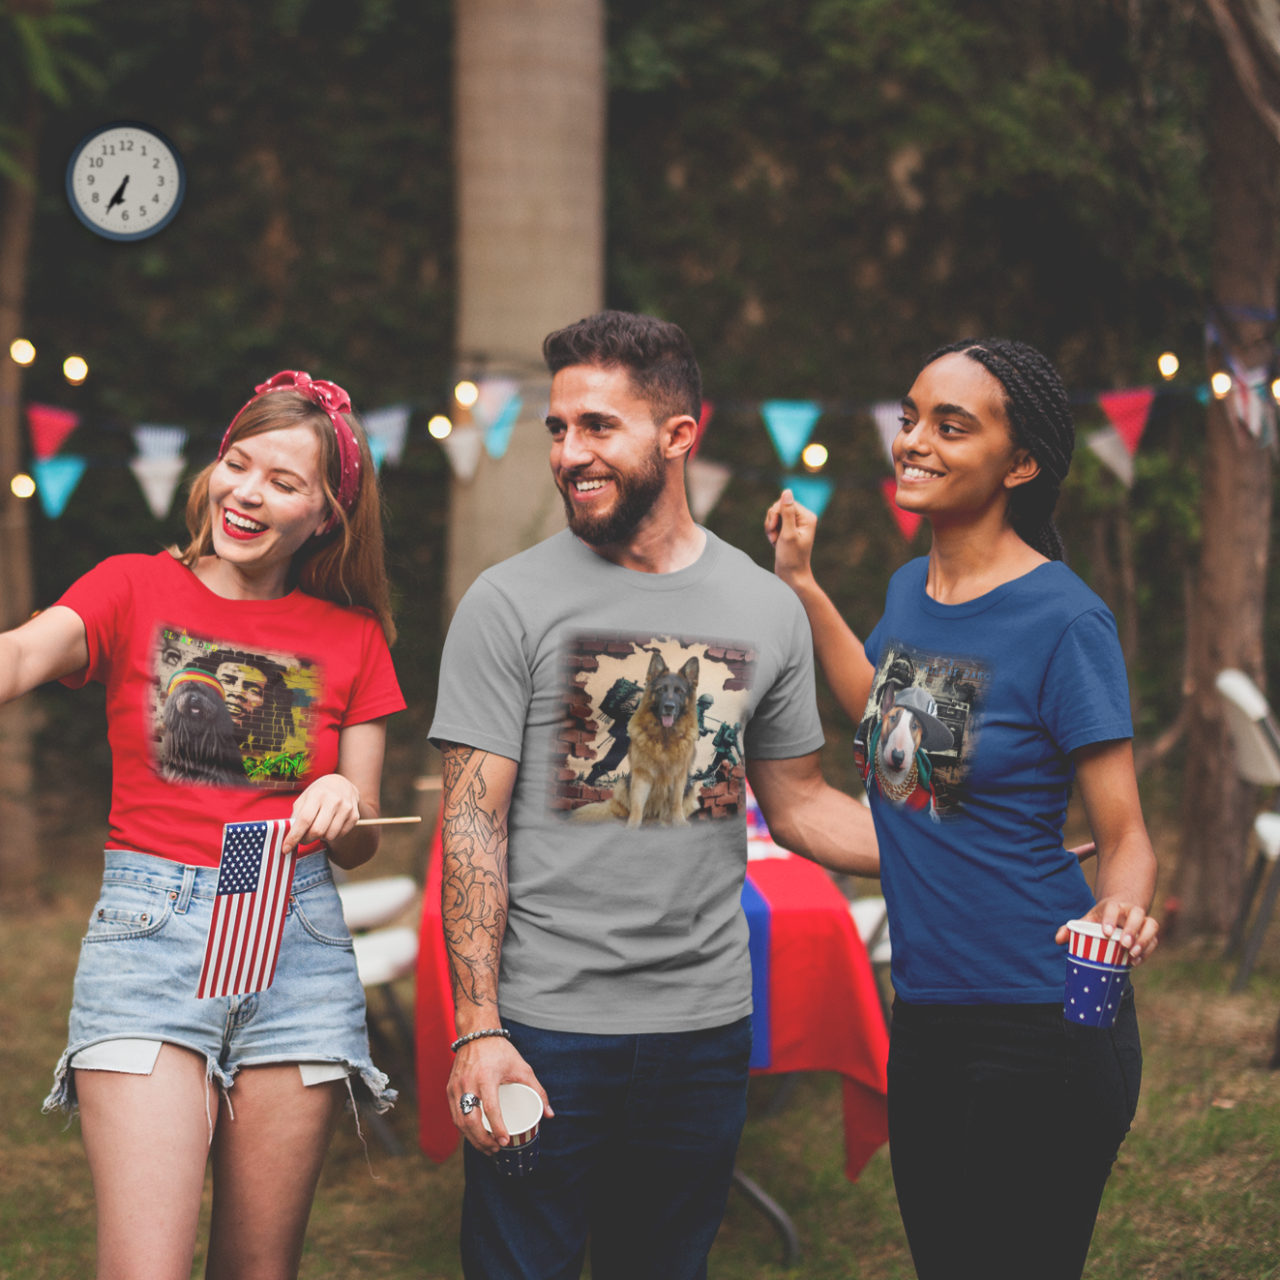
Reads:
{"hour": 6, "minute": 35}
